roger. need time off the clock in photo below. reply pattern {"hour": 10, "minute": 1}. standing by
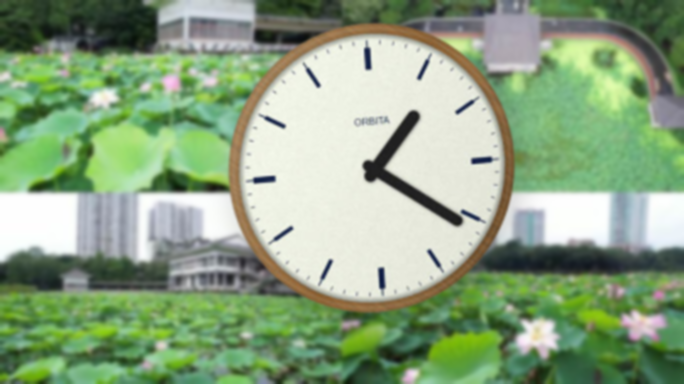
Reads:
{"hour": 1, "minute": 21}
